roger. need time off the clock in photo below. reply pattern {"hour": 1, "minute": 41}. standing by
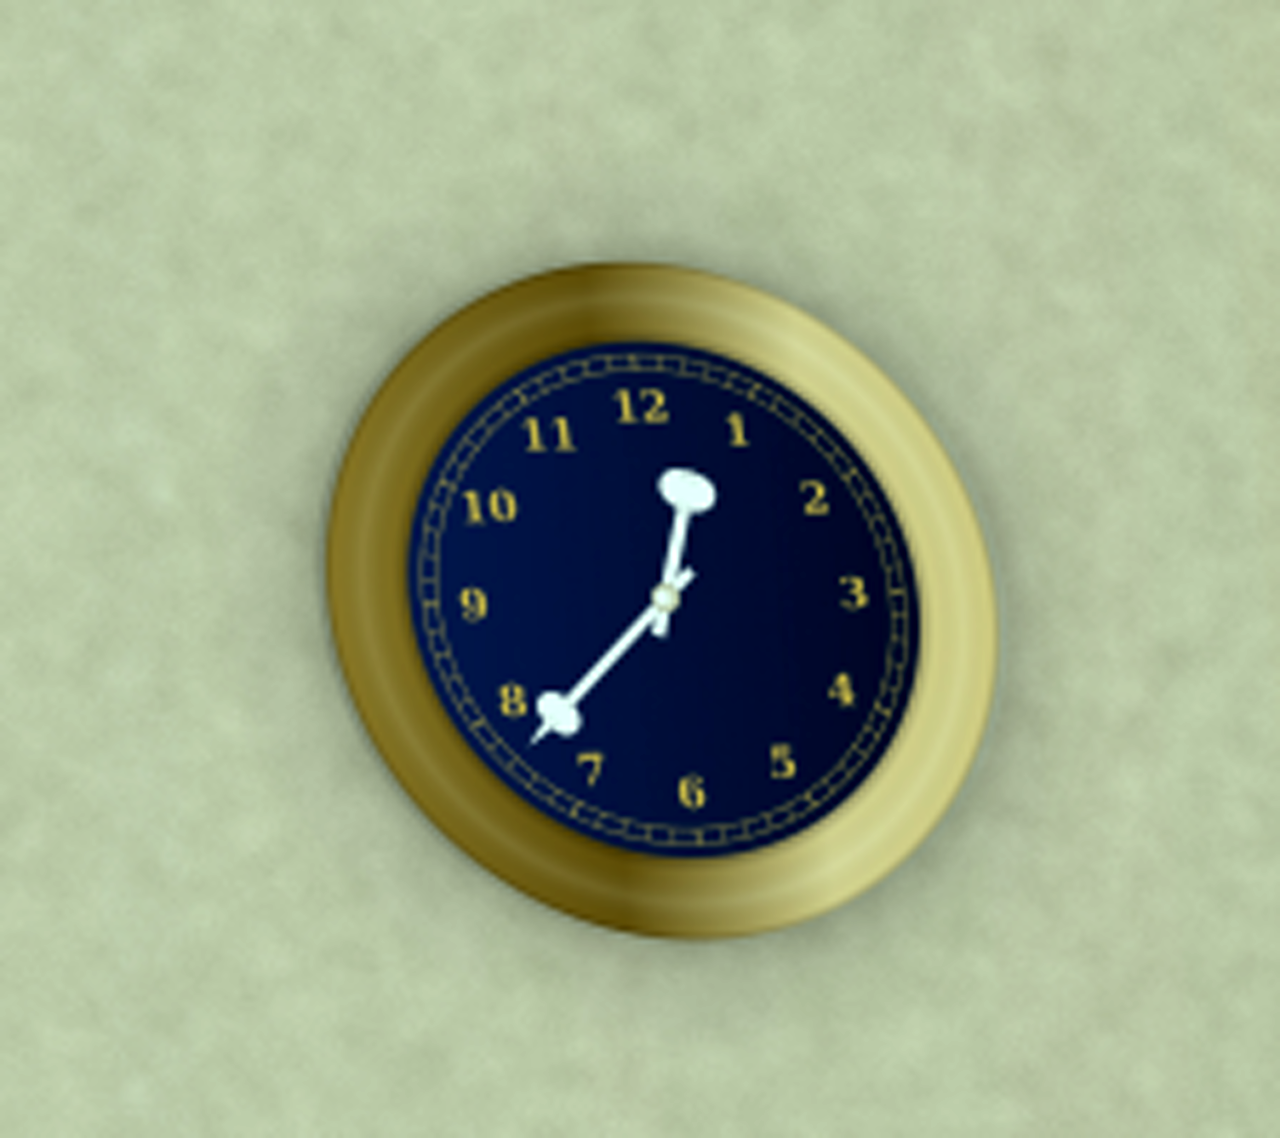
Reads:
{"hour": 12, "minute": 38}
